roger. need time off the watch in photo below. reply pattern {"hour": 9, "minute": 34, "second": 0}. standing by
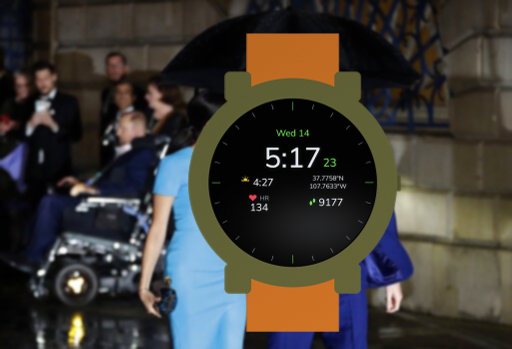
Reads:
{"hour": 5, "minute": 17, "second": 23}
